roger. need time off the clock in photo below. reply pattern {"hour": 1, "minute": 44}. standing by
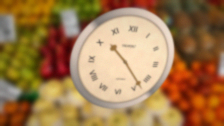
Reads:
{"hour": 10, "minute": 23}
